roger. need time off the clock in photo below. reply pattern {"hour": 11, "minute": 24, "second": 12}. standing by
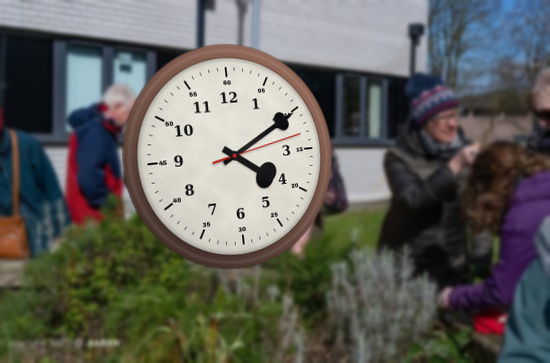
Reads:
{"hour": 4, "minute": 10, "second": 13}
